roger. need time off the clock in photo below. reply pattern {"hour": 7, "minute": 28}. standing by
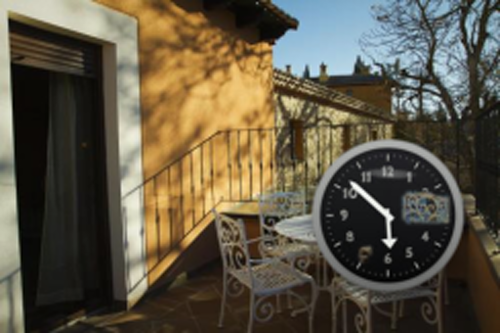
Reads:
{"hour": 5, "minute": 52}
